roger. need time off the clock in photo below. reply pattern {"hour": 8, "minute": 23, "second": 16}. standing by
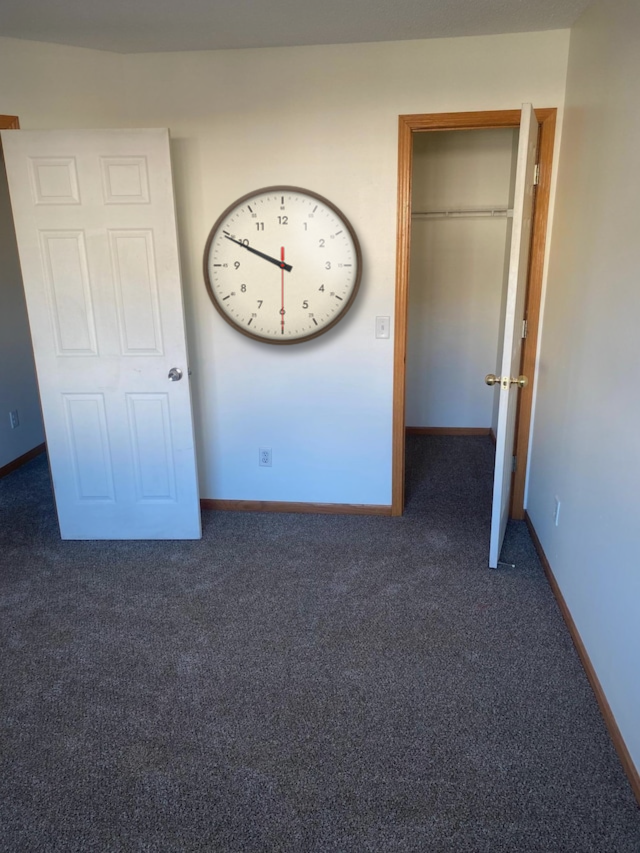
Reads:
{"hour": 9, "minute": 49, "second": 30}
